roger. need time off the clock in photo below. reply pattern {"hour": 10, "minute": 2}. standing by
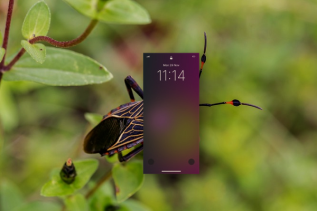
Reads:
{"hour": 11, "minute": 14}
